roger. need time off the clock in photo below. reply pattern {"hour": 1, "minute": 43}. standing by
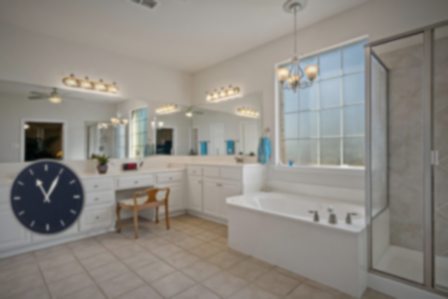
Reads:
{"hour": 11, "minute": 5}
